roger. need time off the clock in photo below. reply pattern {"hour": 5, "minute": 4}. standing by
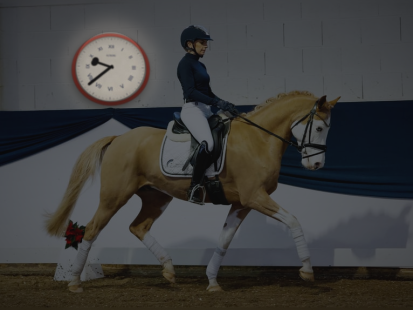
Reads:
{"hour": 9, "minute": 38}
